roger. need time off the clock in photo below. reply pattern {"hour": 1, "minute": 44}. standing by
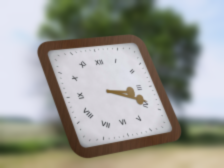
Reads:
{"hour": 3, "minute": 19}
